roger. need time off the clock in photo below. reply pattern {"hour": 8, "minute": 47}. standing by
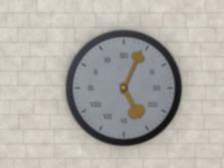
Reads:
{"hour": 5, "minute": 4}
